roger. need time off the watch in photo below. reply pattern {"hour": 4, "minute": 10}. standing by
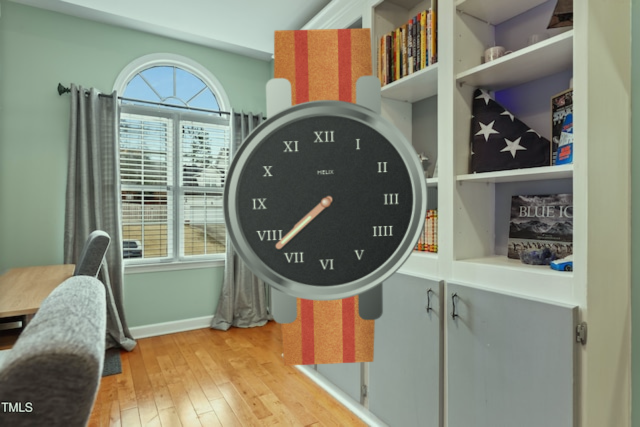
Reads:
{"hour": 7, "minute": 38}
